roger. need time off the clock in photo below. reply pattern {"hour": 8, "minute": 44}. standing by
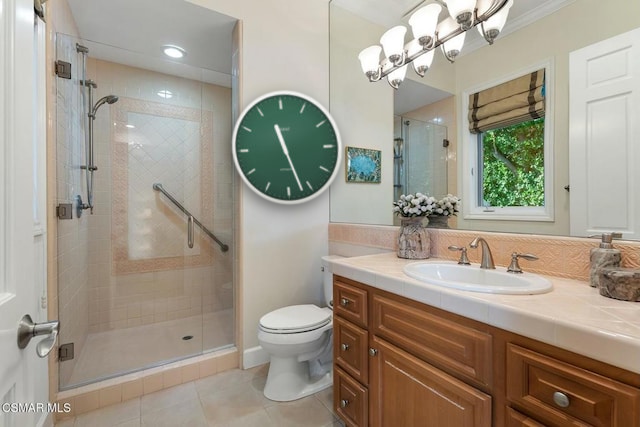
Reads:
{"hour": 11, "minute": 27}
